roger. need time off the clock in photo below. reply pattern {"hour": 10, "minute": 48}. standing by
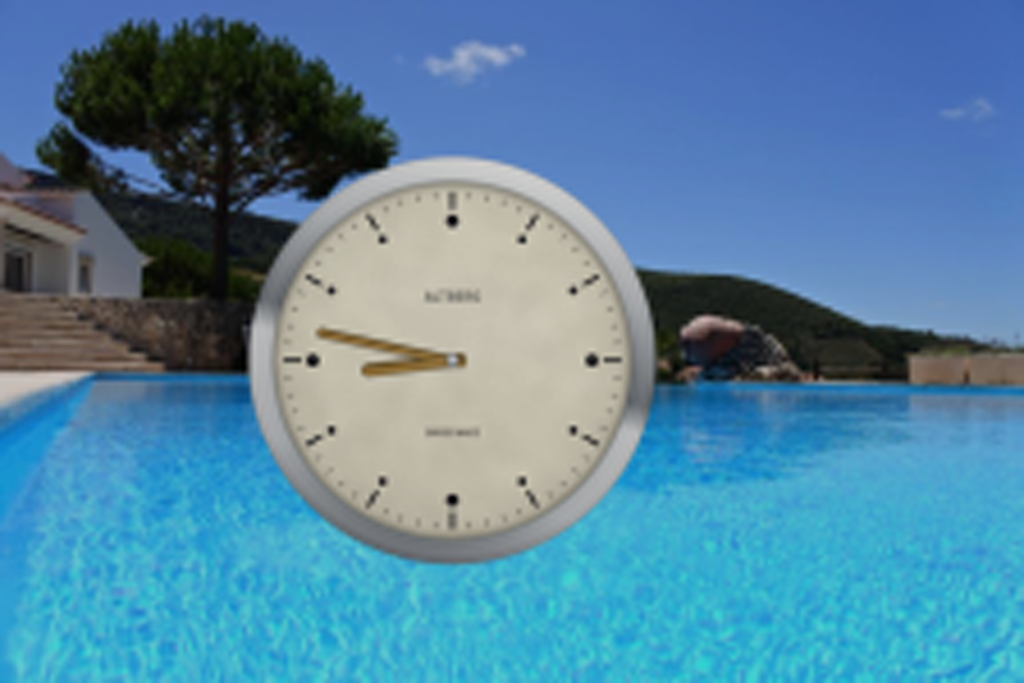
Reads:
{"hour": 8, "minute": 47}
